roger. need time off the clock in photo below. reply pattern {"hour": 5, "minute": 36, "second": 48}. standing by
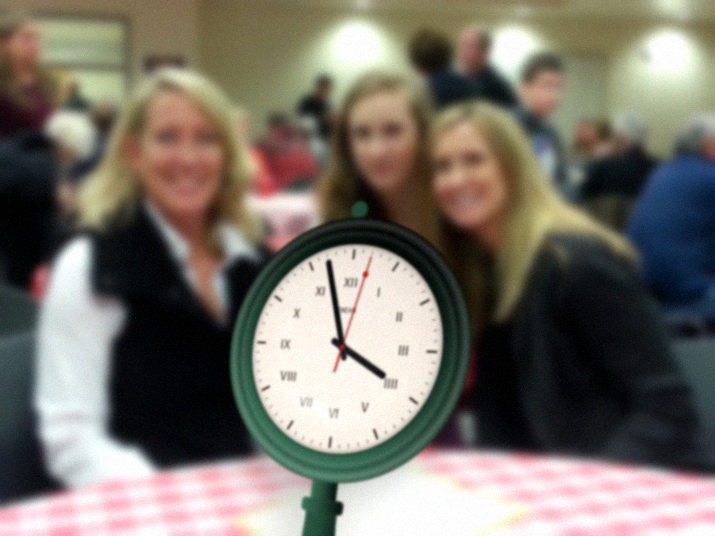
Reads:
{"hour": 3, "minute": 57, "second": 2}
